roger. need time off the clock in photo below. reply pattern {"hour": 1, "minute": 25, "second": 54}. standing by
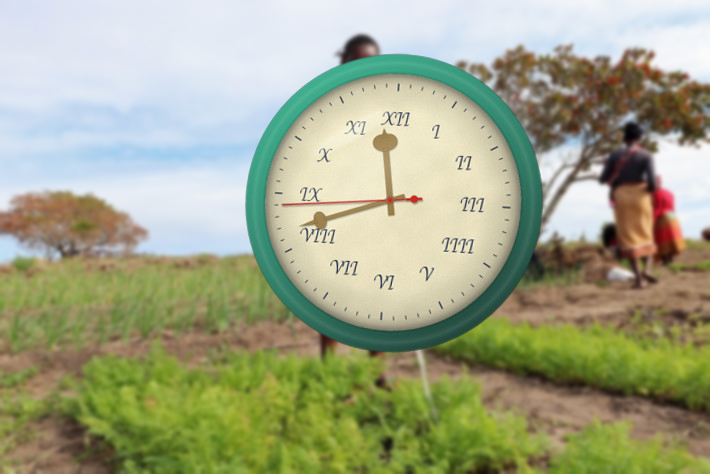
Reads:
{"hour": 11, "minute": 41, "second": 44}
